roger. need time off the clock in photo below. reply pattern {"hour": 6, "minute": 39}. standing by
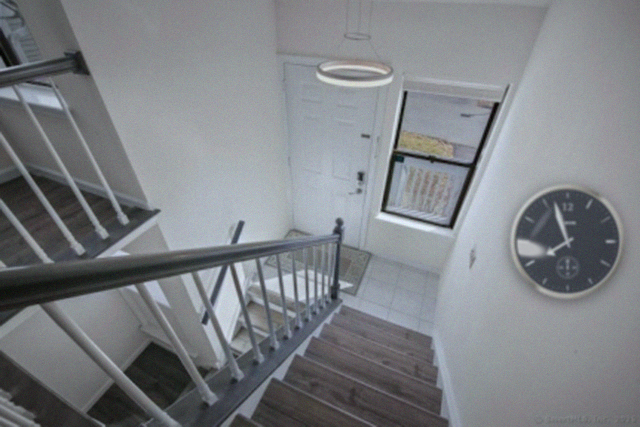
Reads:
{"hour": 7, "minute": 57}
